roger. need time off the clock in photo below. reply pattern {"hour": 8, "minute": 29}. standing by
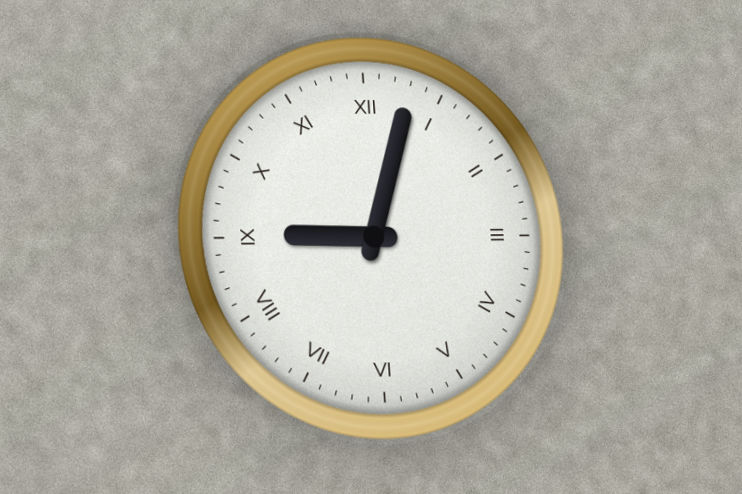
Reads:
{"hour": 9, "minute": 3}
